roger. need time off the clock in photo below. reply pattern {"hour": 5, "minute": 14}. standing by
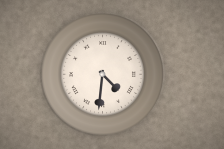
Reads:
{"hour": 4, "minute": 31}
